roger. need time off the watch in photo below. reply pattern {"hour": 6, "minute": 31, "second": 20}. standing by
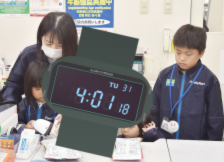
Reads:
{"hour": 4, "minute": 1, "second": 18}
